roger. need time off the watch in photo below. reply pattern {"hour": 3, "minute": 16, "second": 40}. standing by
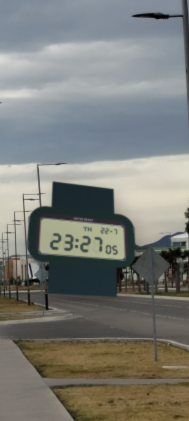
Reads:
{"hour": 23, "minute": 27, "second": 5}
